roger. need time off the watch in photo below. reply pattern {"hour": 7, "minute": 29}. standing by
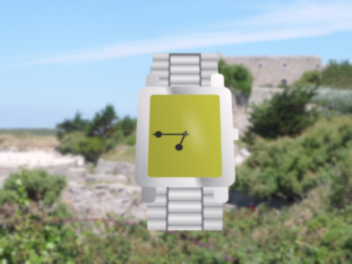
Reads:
{"hour": 6, "minute": 45}
